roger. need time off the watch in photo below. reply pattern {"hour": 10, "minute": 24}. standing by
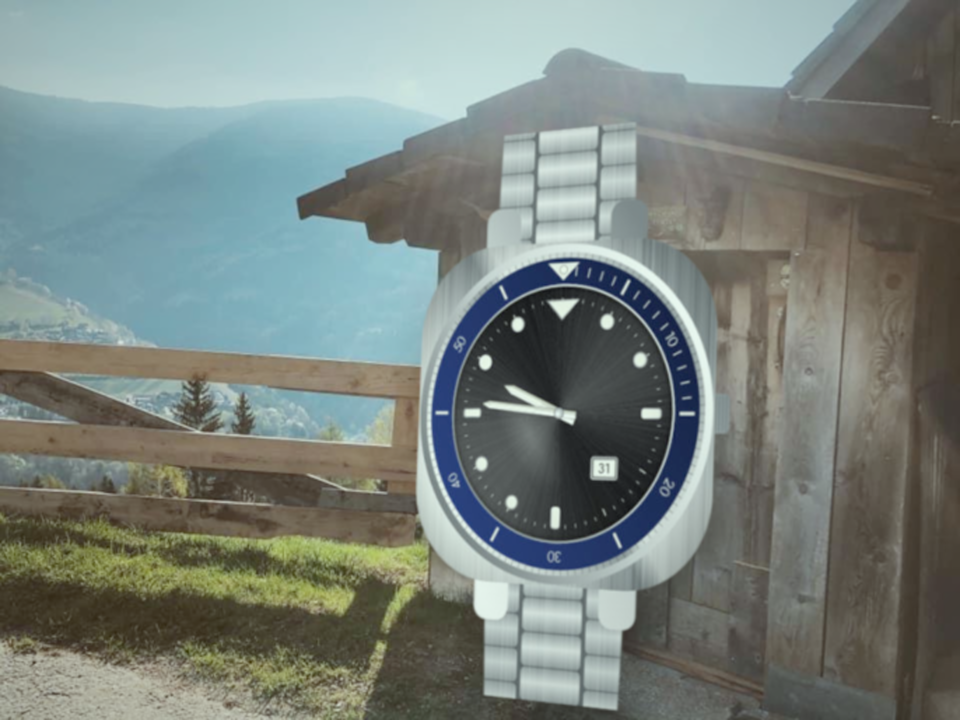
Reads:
{"hour": 9, "minute": 46}
